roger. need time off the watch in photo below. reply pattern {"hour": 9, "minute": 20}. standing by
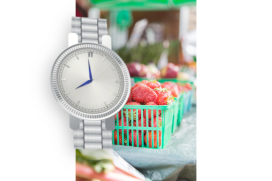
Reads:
{"hour": 7, "minute": 59}
